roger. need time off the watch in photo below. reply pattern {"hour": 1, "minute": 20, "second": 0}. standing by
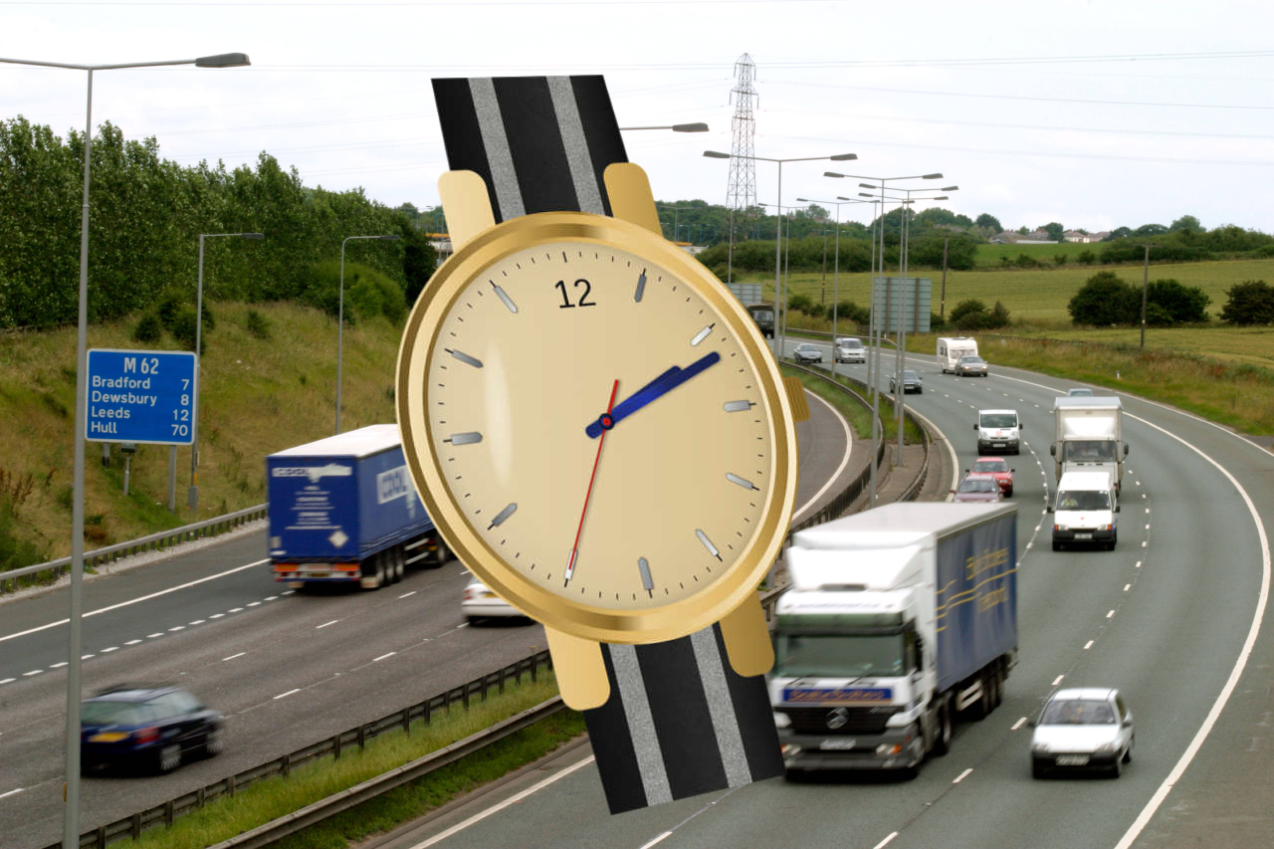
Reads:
{"hour": 2, "minute": 11, "second": 35}
